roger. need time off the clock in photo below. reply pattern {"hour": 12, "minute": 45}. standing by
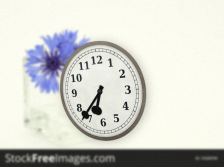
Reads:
{"hour": 6, "minute": 37}
